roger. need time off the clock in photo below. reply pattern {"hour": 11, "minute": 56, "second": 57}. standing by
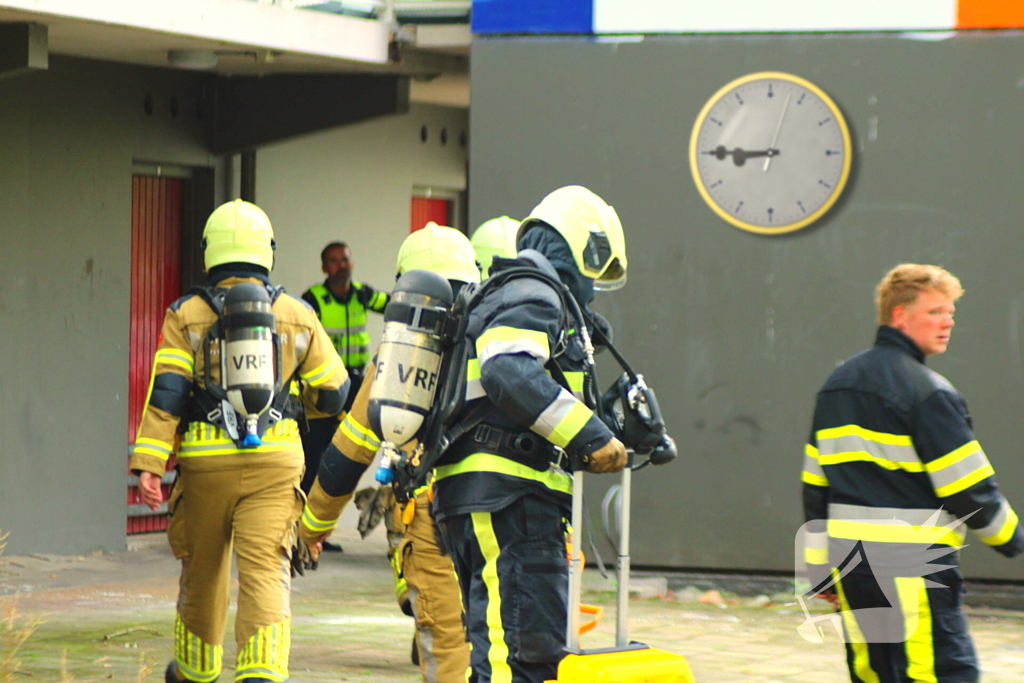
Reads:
{"hour": 8, "minute": 45, "second": 3}
